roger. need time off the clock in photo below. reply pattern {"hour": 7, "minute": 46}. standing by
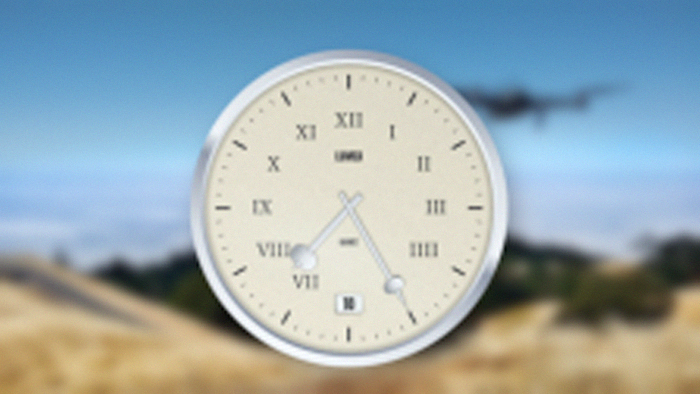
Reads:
{"hour": 7, "minute": 25}
